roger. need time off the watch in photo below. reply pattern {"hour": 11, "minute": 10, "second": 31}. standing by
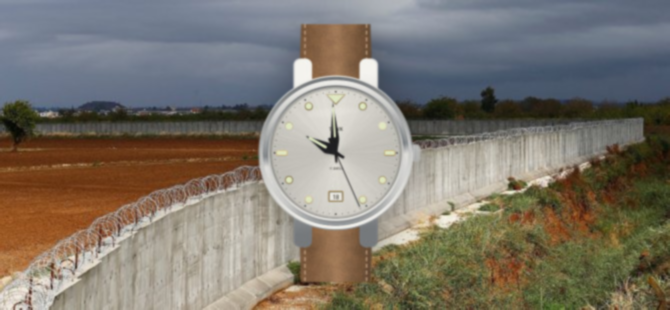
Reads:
{"hour": 9, "minute": 59, "second": 26}
